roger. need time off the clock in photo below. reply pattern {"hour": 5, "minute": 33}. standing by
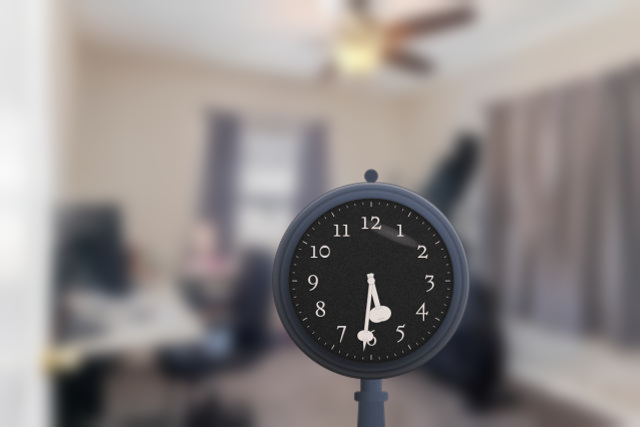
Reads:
{"hour": 5, "minute": 31}
